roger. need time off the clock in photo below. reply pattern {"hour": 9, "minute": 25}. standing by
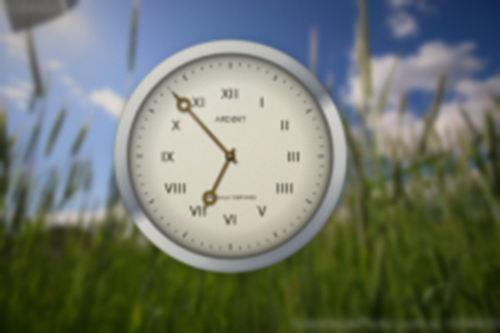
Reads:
{"hour": 6, "minute": 53}
